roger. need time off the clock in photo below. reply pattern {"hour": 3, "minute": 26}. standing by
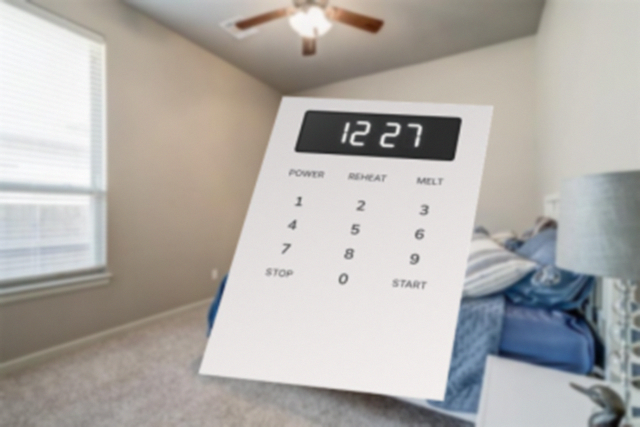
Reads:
{"hour": 12, "minute": 27}
